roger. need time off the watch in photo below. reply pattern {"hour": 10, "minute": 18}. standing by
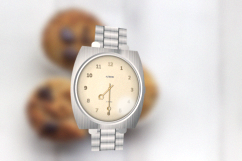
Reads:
{"hour": 7, "minute": 30}
